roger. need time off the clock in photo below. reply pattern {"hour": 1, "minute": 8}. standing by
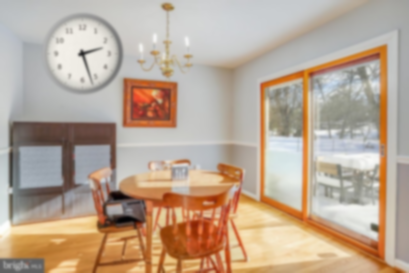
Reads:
{"hour": 2, "minute": 27}
